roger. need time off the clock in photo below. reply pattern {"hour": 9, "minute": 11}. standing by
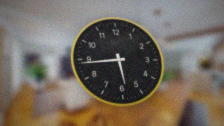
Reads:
{"hour": 5, "minute": 44}
